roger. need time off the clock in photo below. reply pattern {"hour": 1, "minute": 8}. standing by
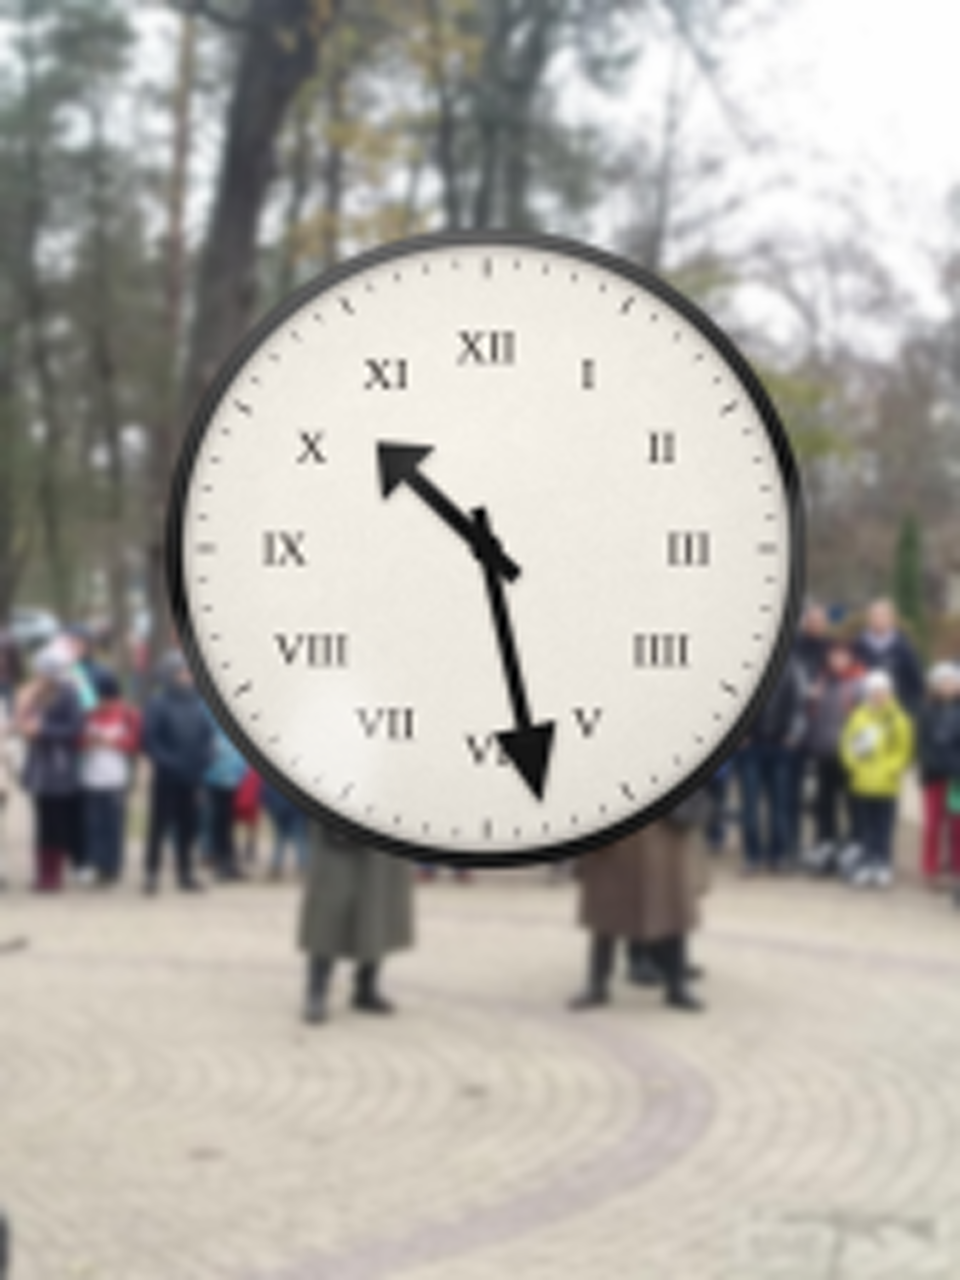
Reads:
{"hour": 10, "minute": 28}
